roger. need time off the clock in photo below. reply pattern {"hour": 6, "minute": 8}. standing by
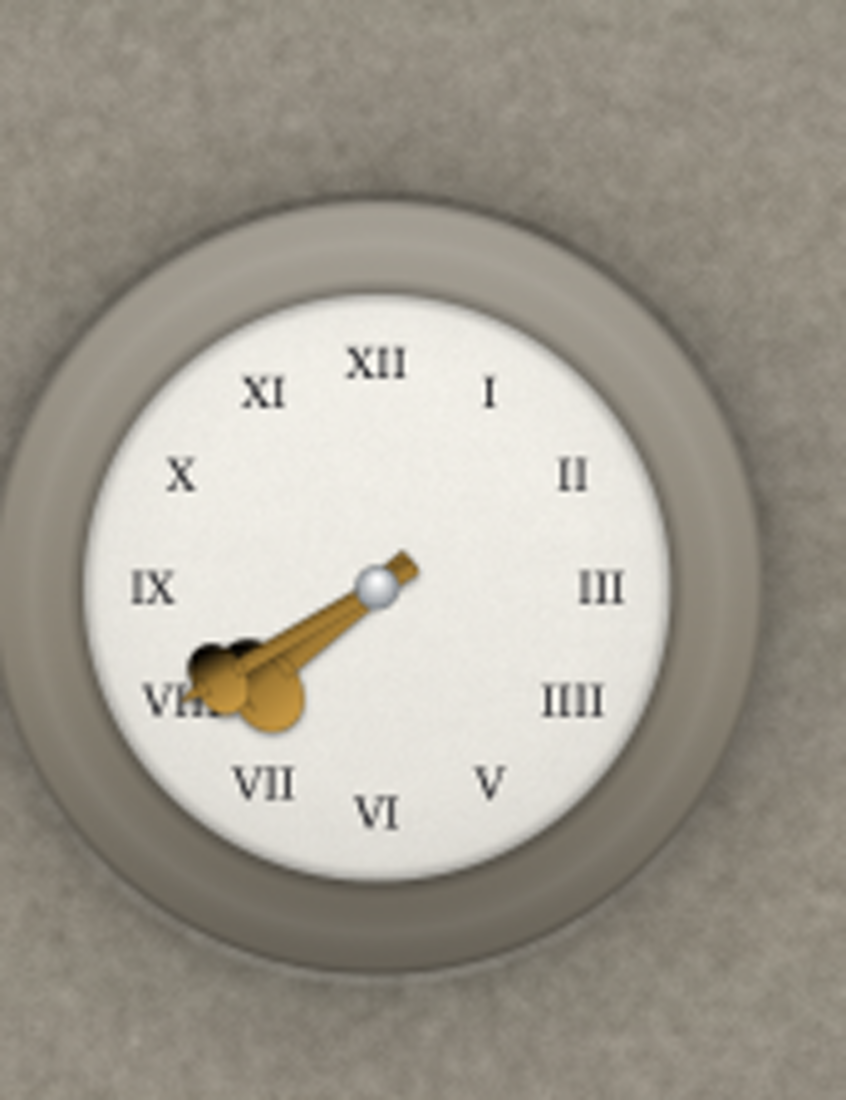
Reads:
{"hour": 7, "minute": 40}
